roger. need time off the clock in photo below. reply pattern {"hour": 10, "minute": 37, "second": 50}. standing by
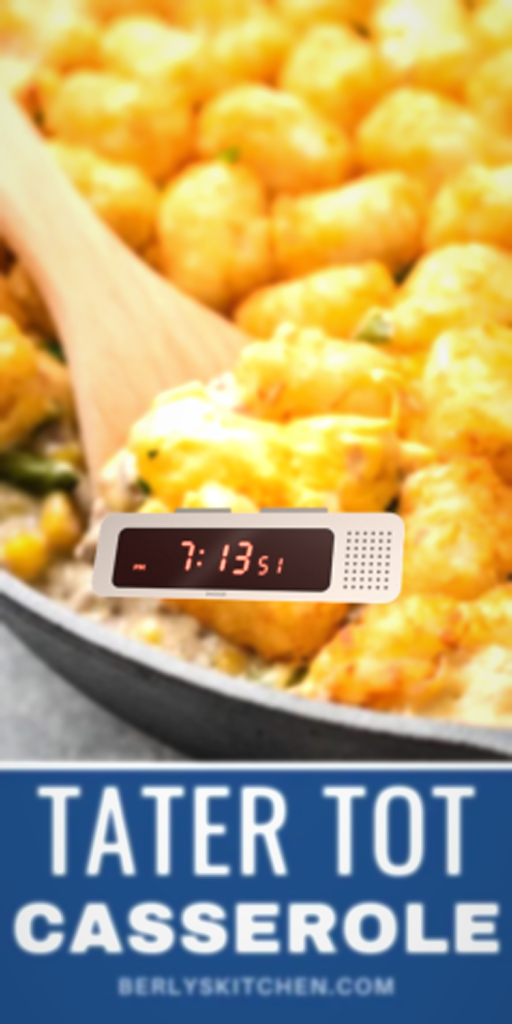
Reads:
{"hour": 7, "minute": 13, "second": 51}
